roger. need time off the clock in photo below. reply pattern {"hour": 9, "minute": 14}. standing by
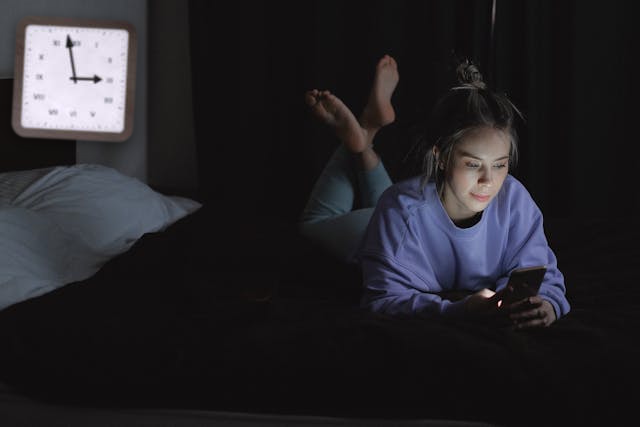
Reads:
{"hour": 2, "minute": 58}
